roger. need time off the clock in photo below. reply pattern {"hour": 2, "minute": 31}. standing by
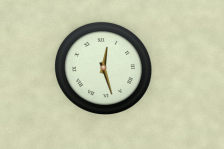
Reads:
{"hour": 12, "minute": 28}
